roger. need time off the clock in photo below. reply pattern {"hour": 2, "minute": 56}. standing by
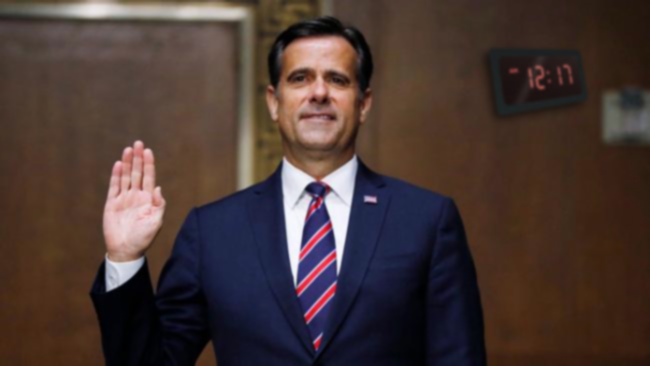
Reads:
{"hour": 12, "minute": 17}
